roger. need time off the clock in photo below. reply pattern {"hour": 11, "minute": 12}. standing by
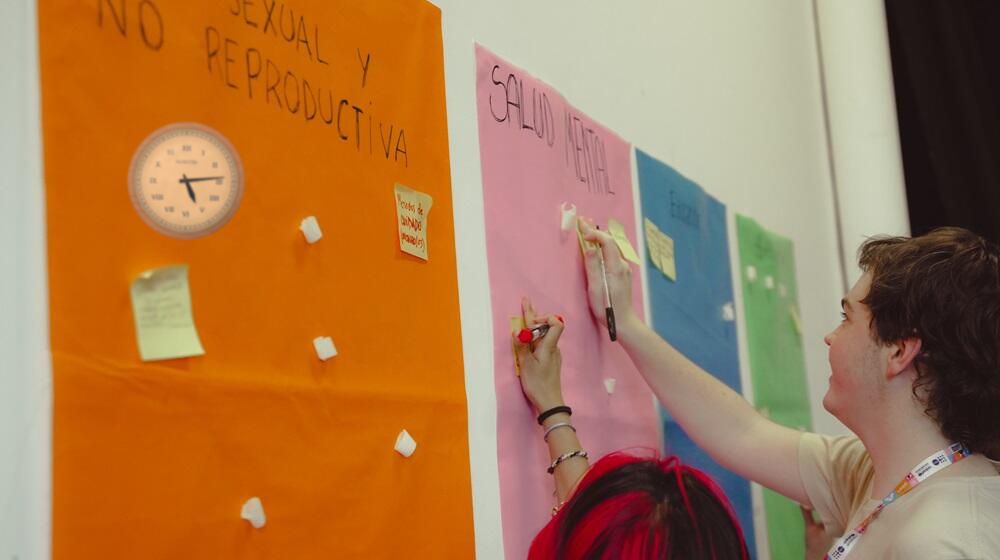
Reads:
{"hour": 5, "minute": 14}
